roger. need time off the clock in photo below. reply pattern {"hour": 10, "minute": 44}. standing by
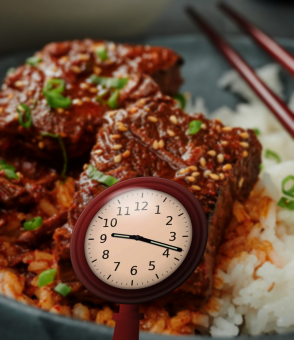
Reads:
{"hour": 9, "minute": 18}
